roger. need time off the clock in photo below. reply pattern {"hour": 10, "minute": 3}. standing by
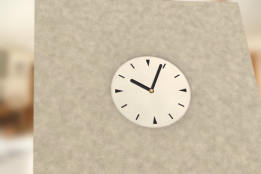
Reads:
{"hour": 10, "minute": 4}
